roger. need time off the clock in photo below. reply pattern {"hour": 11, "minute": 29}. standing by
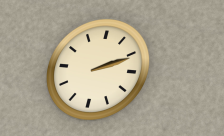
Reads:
{"hour": 2, "minute": 11}
